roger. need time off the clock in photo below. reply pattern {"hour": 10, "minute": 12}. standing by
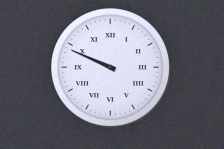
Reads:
{"hour": 9, "minute": 49}
